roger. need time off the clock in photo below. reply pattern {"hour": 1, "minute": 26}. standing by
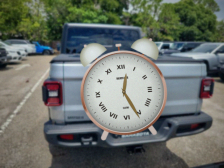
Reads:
{"hour": 12, "minute": 26}
